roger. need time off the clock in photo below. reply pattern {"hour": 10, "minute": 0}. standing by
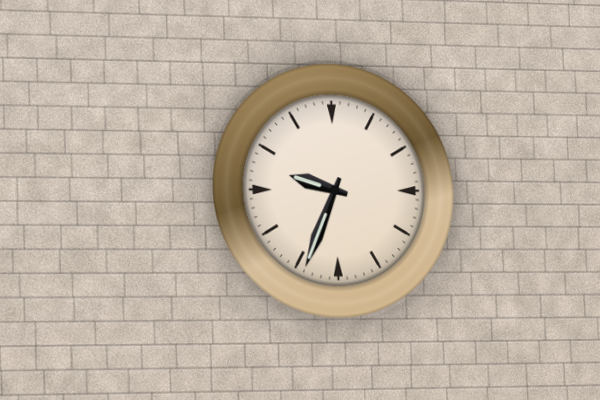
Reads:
{"hour": 9, "minute": 34}
